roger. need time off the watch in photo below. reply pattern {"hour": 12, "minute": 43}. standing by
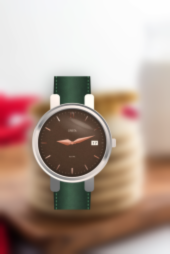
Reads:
{"hour": 9, "minute": 12}
